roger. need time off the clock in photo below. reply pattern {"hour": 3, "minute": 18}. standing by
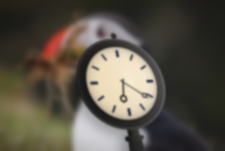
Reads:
{"hour": 6, "minute": 21}
